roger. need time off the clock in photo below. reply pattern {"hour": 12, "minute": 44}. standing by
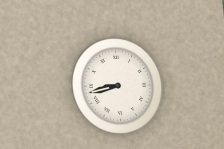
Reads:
{"hour": 8, "minute": 43}
